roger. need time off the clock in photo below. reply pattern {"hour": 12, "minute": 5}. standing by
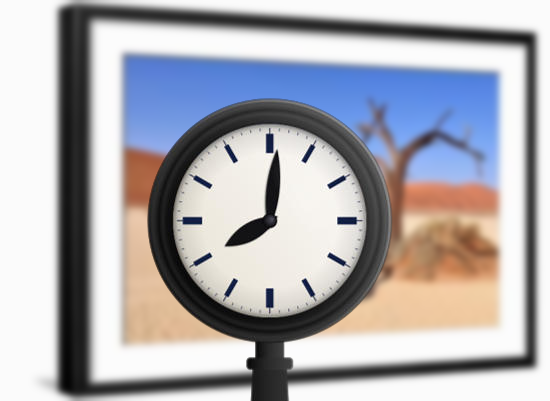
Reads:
{"hour": 8, "minute": 1}
